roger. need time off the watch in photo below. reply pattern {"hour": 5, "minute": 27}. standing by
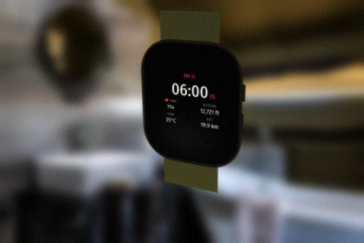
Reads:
{"hour": 6, "minute": 0}
